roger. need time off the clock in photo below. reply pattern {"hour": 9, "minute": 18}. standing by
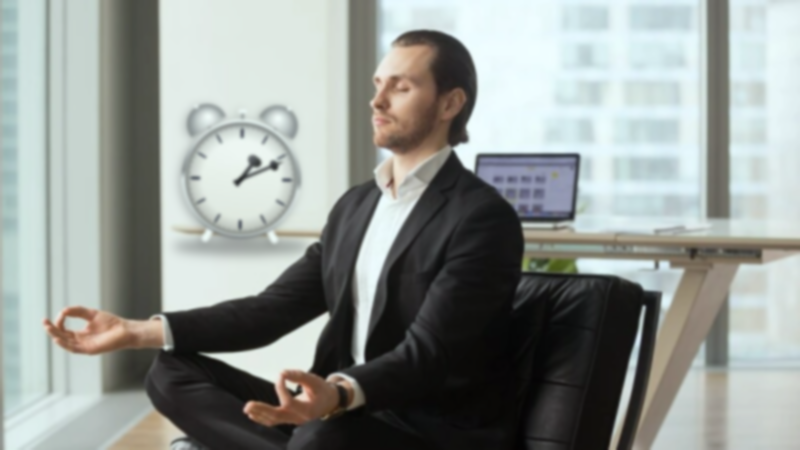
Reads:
{"hour": 1, "minute": 11}
